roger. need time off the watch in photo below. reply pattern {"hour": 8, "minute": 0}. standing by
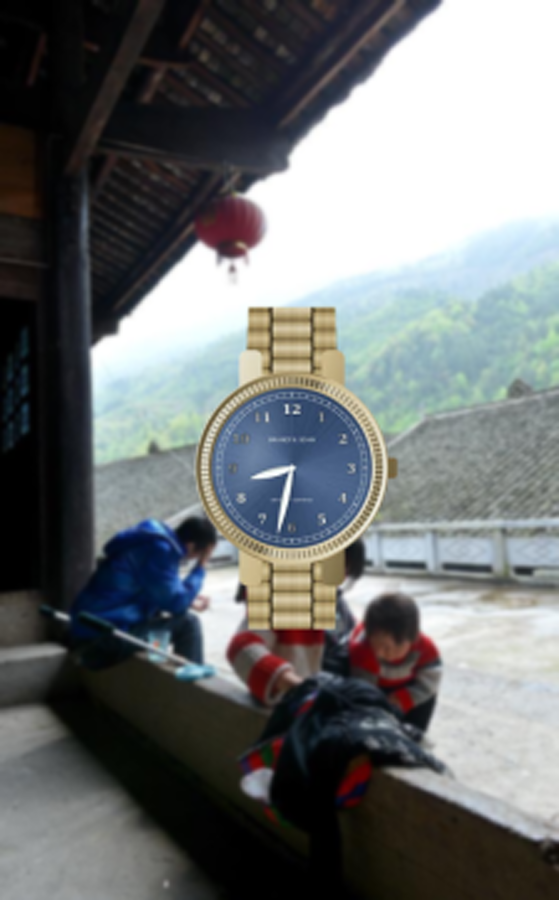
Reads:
{"hour": 8, "minute": 32}
